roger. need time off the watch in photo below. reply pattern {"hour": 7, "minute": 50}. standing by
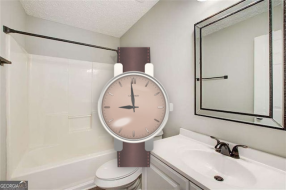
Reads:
{"hour": 8, "minute": 59}
